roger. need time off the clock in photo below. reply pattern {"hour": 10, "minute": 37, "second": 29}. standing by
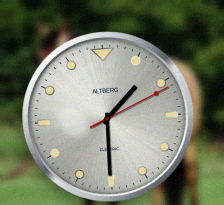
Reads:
{"hour": 1, "minute": 30, "second": 11}
